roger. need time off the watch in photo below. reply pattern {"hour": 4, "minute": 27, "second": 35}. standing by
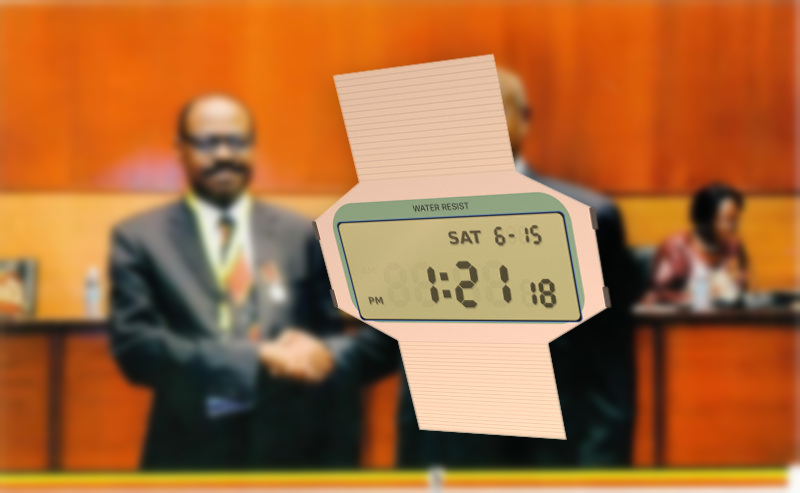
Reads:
{"hour": 1, "minute": 21, "second": 18}
